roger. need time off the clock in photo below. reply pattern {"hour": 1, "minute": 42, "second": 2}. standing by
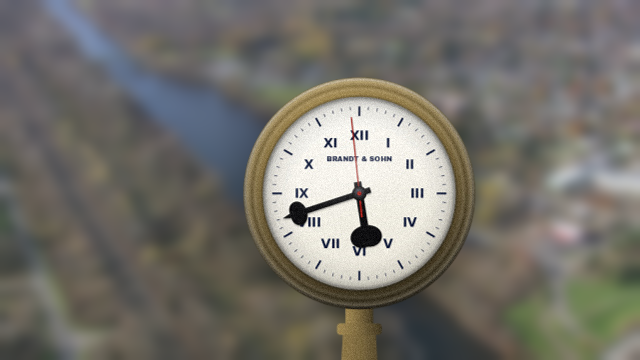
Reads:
{"hour": 5, "minute": 41, "second": 59}
